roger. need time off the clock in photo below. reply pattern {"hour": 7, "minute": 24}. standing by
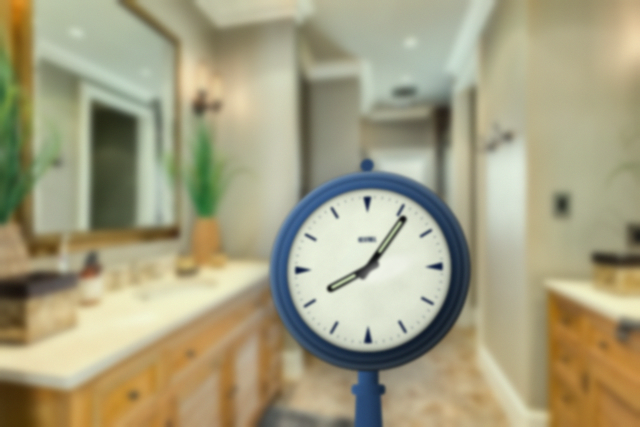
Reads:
{"hour": 8, "minute": 6}
